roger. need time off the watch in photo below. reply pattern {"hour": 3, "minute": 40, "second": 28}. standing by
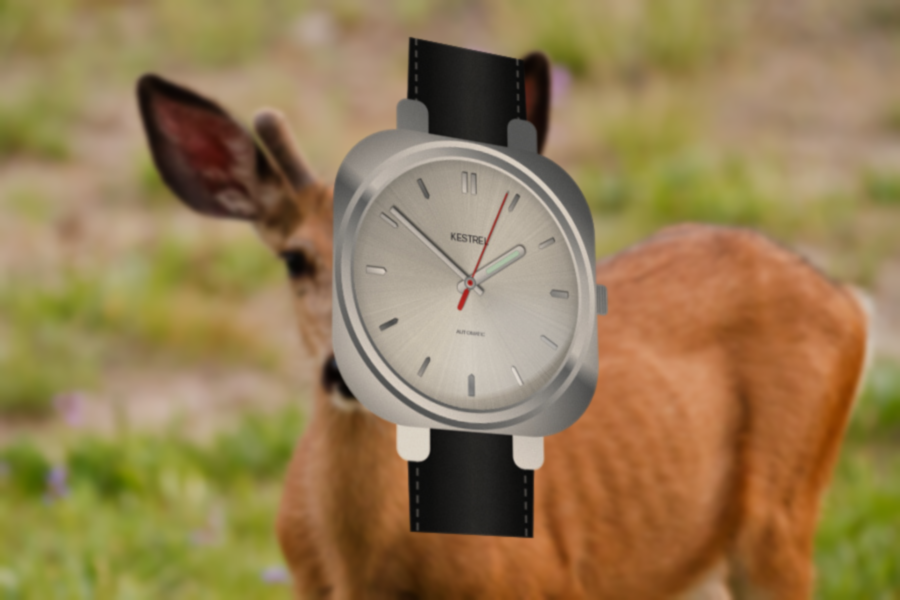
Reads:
{"hour": 1, "minute": 51, "second": 4}
